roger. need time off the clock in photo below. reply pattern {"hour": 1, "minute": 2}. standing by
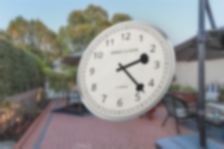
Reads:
{"hour": 2, "minute": 23}
